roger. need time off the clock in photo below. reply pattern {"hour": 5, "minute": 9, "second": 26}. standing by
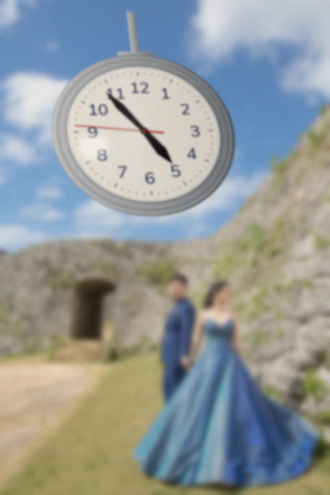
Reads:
{"hour": 4, "minute": 53, "second": 46}
